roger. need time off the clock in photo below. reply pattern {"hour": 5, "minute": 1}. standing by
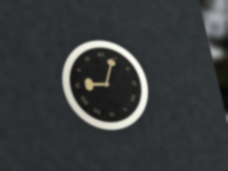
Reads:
{"hour": 9, "minute": 4}
